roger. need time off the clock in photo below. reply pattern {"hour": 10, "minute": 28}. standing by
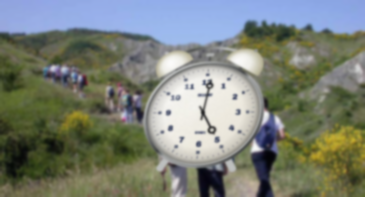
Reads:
{"hour": 5, "minute": 1}
